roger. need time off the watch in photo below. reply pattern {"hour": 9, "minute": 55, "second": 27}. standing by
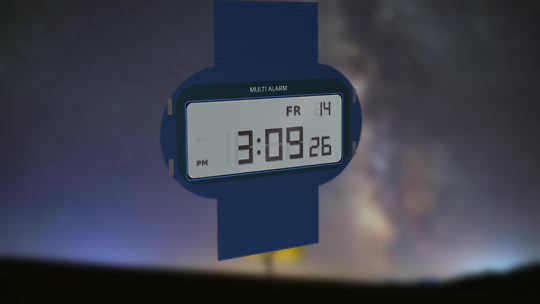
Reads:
{"hour": 3, "minute": 9, "second": 26}
